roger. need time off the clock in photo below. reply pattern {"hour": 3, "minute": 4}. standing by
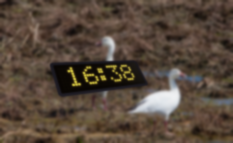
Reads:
{"hour": 16, "minute": 38}
